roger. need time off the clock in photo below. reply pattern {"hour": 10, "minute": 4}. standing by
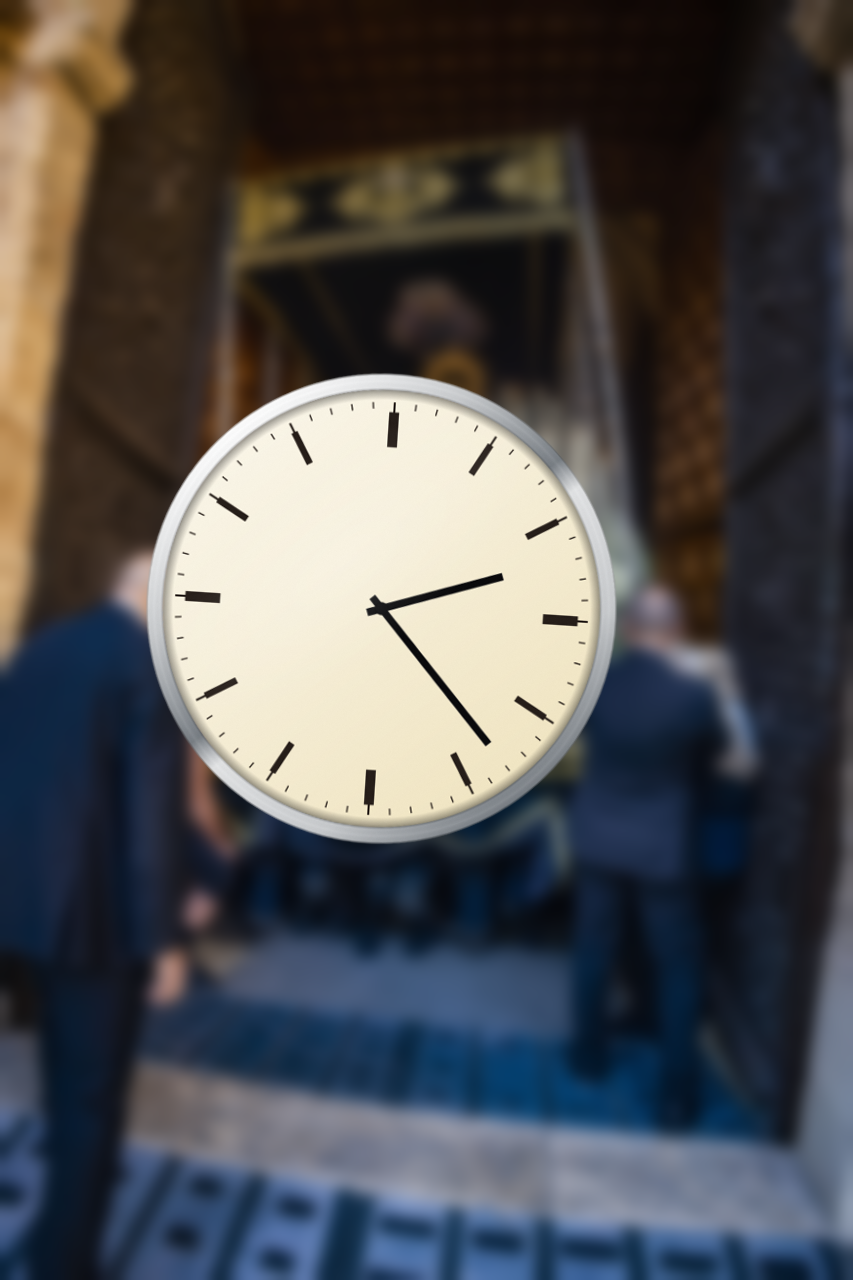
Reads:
{"hour": 2, "minute": 23}
